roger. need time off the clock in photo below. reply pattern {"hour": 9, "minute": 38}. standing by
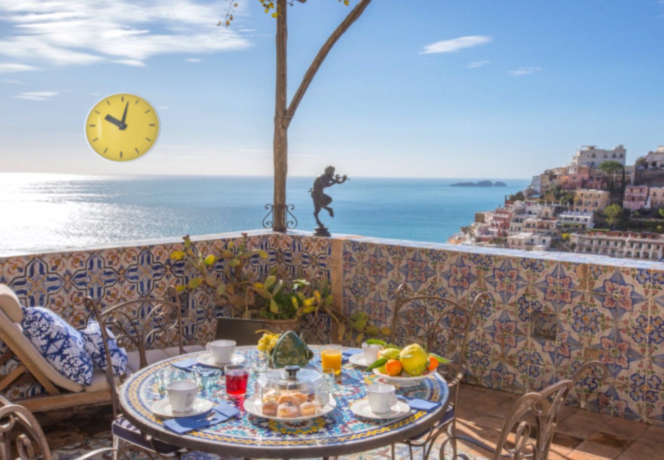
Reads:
{"hour": 10, "minute": 2}
